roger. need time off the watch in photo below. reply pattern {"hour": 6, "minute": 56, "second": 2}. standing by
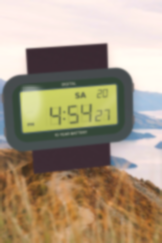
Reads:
{"hour": 4, "minute": 54, "second": 27}
